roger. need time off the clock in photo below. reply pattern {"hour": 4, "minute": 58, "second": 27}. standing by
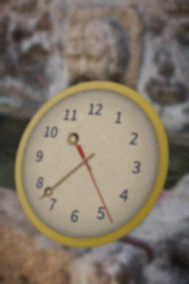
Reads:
{"hour": 10, "minute": 37, "second": 24}
